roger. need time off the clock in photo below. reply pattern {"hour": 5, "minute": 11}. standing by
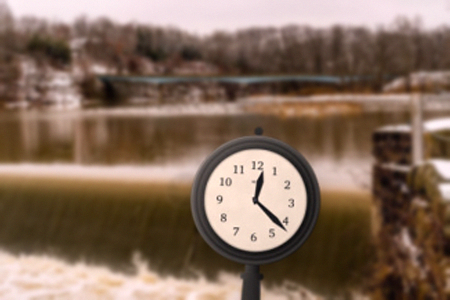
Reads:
{"hour": 12, "minute": 22}
